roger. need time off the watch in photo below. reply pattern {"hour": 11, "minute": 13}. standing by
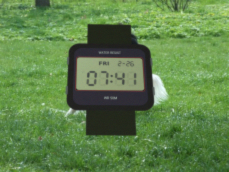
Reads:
{"hour": 7, "minute": 41}
